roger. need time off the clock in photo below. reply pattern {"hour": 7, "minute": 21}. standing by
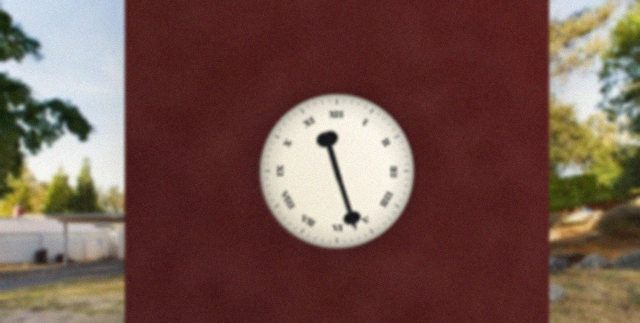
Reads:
{"hour": 11, "minute": 27}
